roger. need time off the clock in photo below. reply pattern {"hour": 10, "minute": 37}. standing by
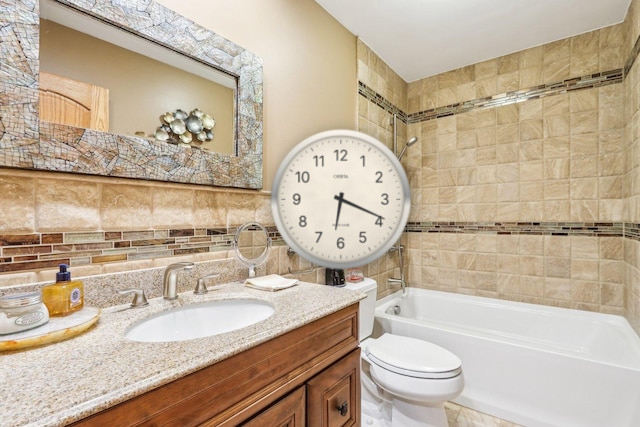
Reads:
{"hour": 6, "minute": 19}
